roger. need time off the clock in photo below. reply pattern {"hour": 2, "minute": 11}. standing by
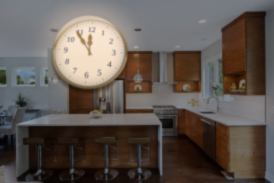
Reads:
{"hour": 11, "minute": 54}
